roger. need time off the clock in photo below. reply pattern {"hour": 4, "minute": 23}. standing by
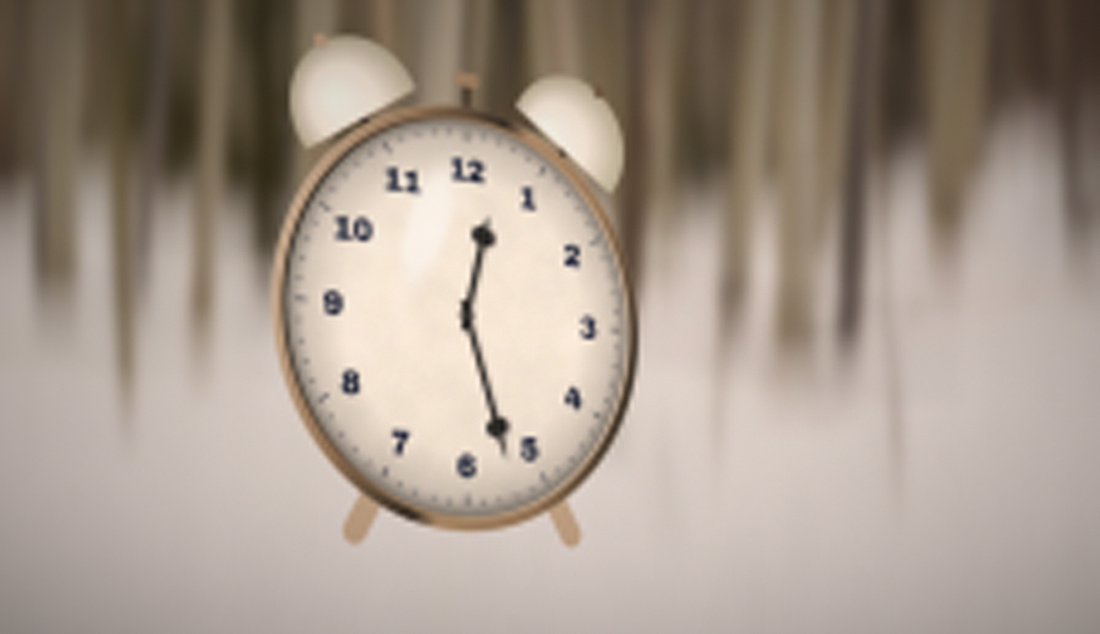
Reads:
{"hour": 12, "minute": 27}
